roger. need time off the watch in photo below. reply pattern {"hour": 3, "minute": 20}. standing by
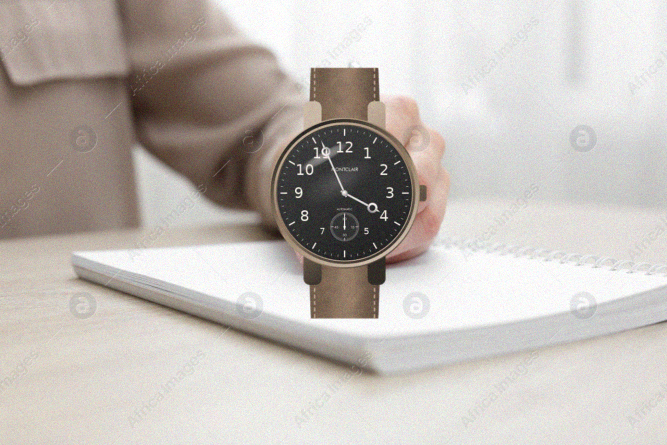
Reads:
{"hour": 3, "minute": 56}
